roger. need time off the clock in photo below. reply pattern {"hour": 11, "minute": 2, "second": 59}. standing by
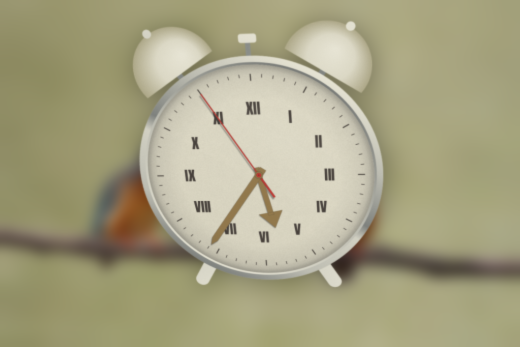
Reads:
{"hour": 5, "minute": 35, "second": 55}
